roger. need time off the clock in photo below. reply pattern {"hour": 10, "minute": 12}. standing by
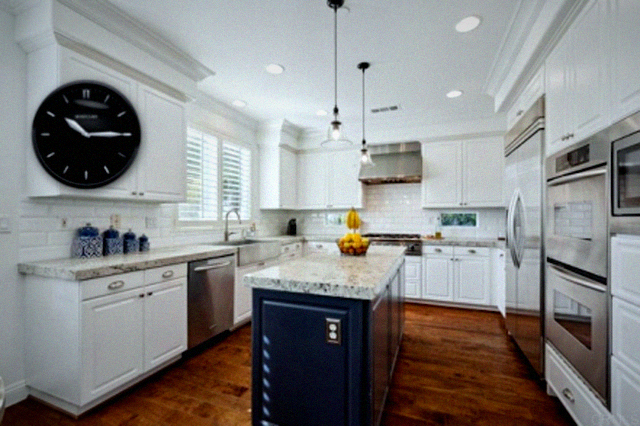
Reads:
{"hour": 10, "minute": 15}
